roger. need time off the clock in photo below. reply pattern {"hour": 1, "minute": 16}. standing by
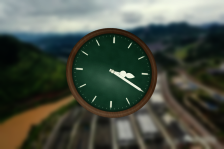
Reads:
{"hour": 3, "minute": 20}
